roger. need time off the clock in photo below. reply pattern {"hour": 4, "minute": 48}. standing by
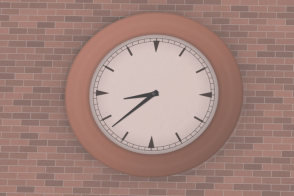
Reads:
{"hour": 8, "minute": 38}
